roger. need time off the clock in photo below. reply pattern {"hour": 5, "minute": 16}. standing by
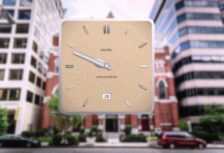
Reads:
{"hour": 9, "minute": 49}
